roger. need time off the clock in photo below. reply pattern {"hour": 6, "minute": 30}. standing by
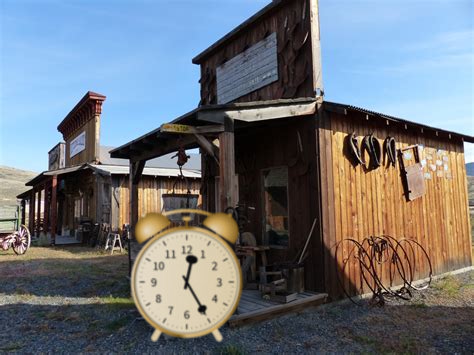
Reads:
{"hour": 12, "minute": 25}
